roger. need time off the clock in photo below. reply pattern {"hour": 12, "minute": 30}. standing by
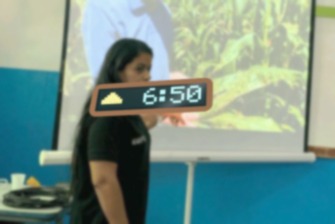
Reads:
{"hour": 6, "minute": 50}
